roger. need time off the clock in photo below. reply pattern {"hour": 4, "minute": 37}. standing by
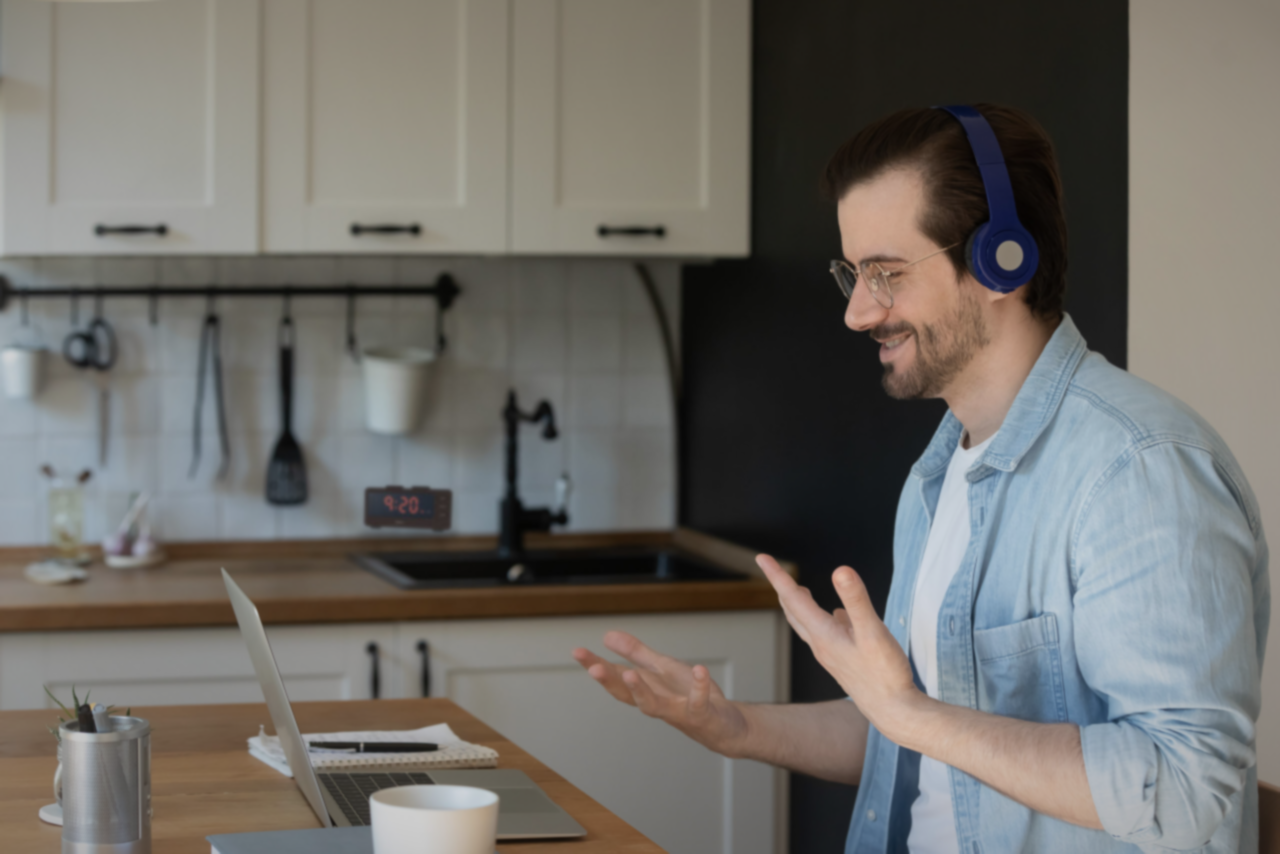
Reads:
{"hour": 9, "minute": 20}
